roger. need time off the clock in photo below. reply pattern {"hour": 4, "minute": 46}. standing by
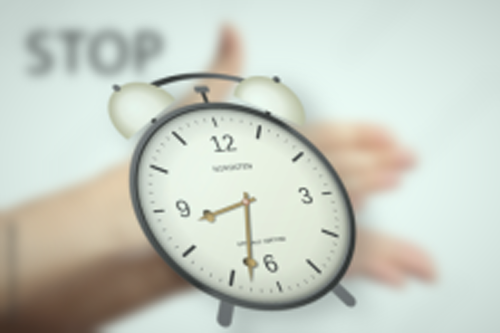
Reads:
{"hour": 8, "minute": 33}
